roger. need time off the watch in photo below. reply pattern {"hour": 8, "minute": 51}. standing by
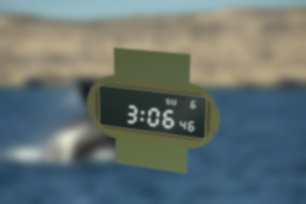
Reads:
{"hour": 3, "minute": 6}
